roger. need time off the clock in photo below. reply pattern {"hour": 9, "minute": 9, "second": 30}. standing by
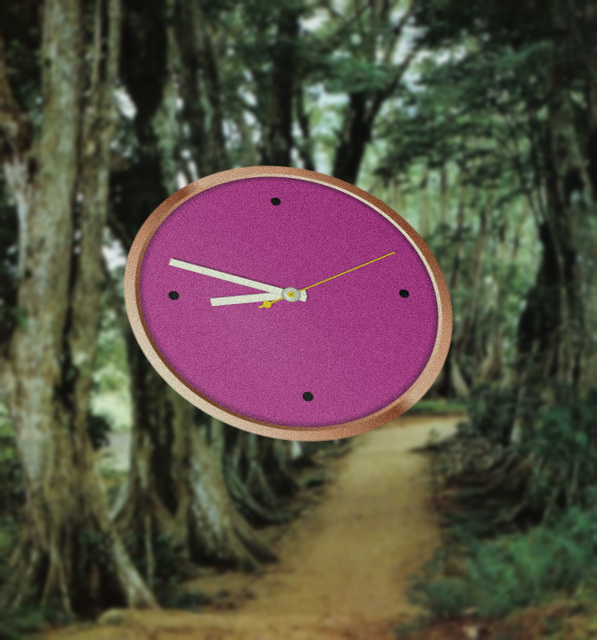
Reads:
{"hour": 8, "minute": 48, "second": 11}
